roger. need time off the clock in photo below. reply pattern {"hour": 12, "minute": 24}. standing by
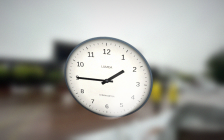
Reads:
{"hour": 1, "minute": 45}
